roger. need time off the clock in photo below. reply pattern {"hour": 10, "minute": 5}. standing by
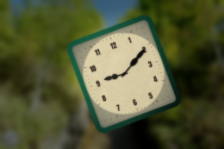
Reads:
{"hour": 9, "minute": 10}
